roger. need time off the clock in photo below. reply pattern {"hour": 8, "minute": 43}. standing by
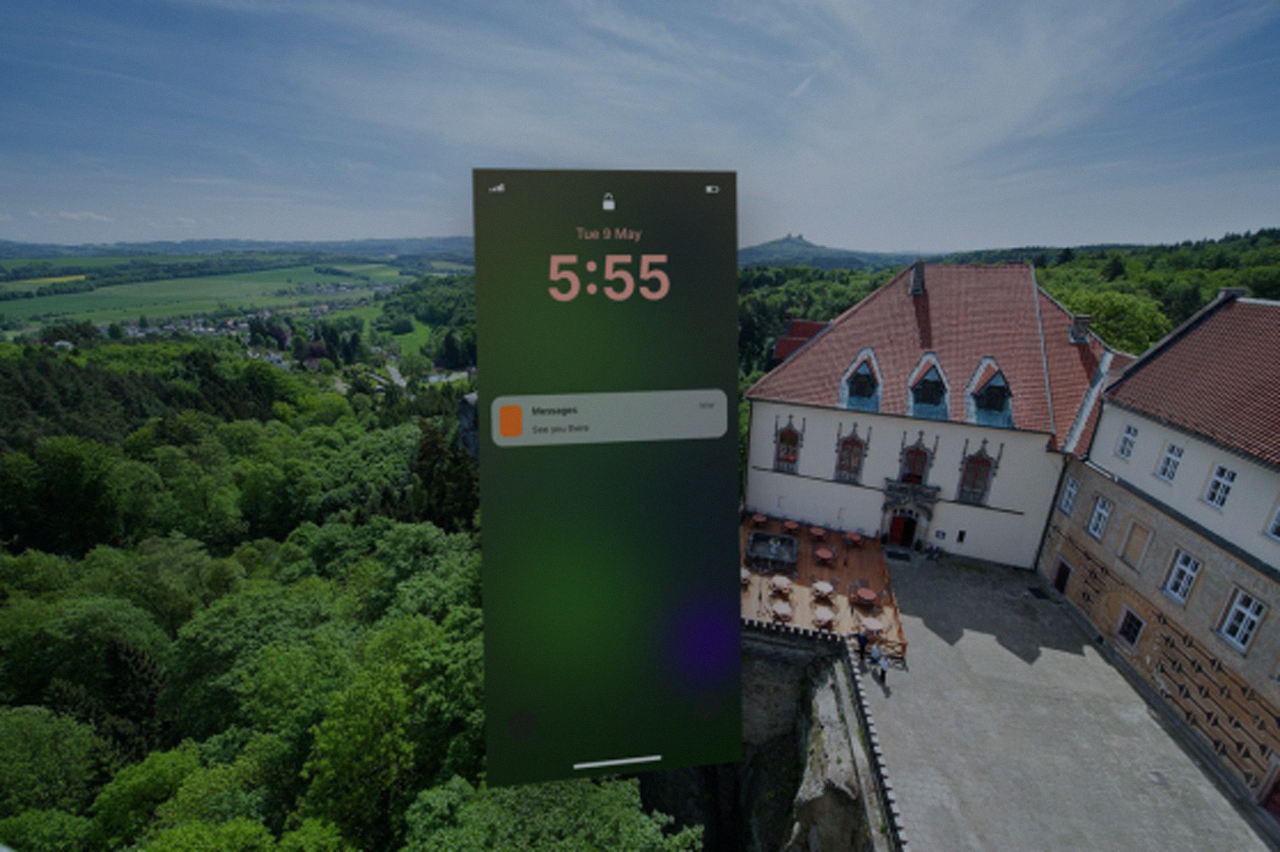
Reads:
{"hour": 5, "minute": 55}
